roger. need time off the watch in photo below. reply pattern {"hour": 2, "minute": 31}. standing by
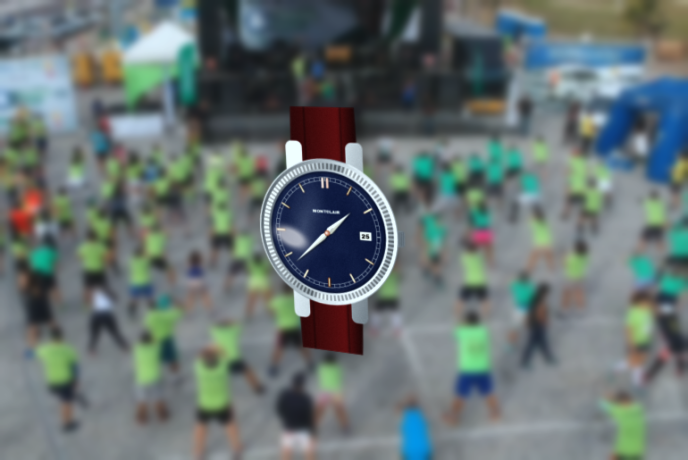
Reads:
{"hour": 1, "minute": 38}
